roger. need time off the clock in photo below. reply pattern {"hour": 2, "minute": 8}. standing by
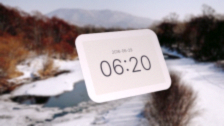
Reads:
{"hour": 6, "minute": 20}
